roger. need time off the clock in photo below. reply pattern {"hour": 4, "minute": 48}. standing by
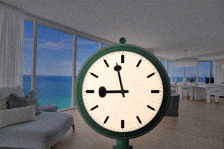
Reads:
{"hour": 8, "minute": 58}
